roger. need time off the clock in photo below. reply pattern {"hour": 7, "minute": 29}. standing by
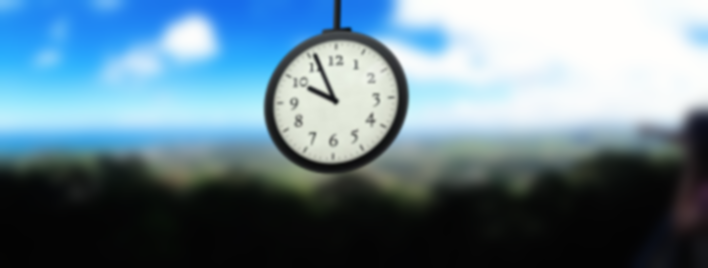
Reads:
{"hour": 9, "minute": 56}
